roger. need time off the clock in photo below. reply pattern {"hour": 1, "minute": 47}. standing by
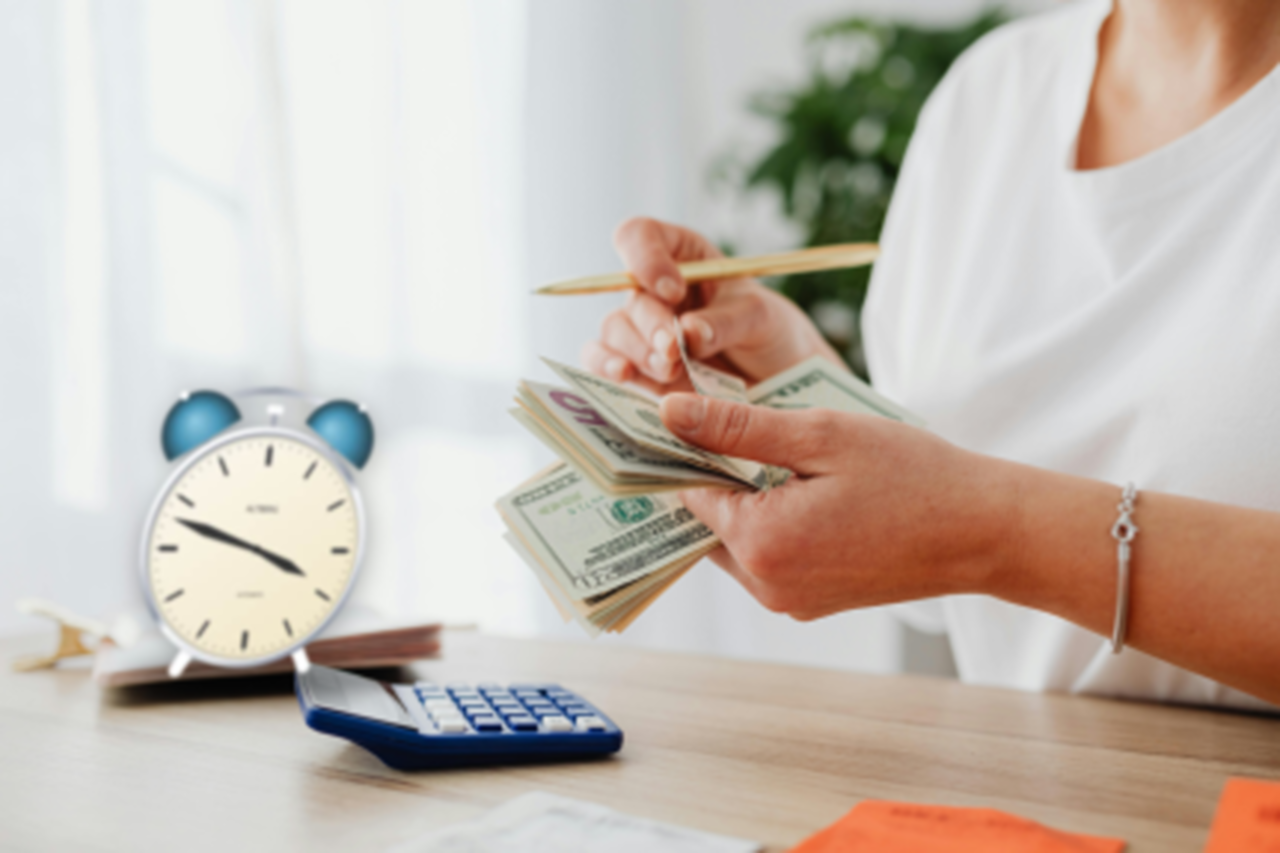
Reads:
{"hour": 3, "minute": 48}
